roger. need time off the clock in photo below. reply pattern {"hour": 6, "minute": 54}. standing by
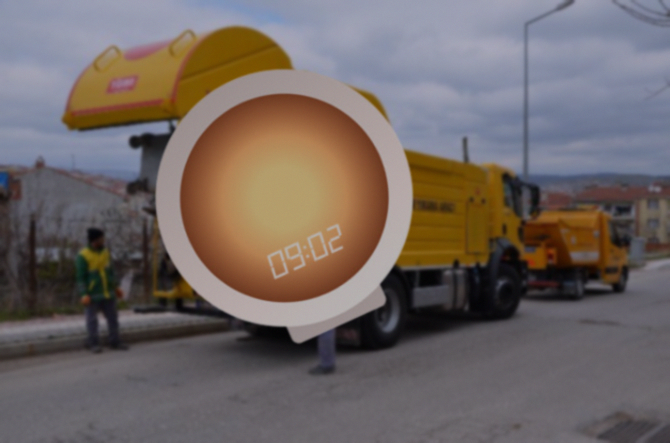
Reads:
{"hour": 9, "minute": 2}
